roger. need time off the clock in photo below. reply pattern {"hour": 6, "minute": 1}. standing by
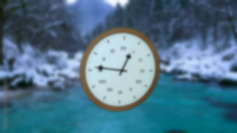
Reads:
{"hour": 12, "minute": 46}
